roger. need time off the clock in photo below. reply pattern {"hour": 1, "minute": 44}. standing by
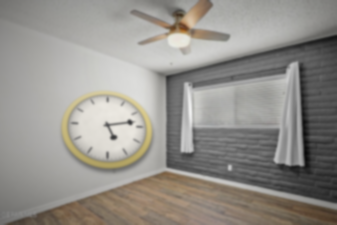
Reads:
{"hour": 5, "minute": 13}
